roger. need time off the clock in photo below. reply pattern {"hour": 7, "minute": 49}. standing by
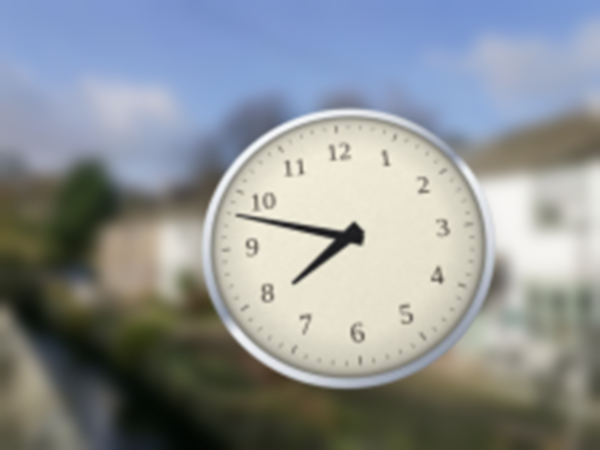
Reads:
{"hour": 7, "minute": 48}
